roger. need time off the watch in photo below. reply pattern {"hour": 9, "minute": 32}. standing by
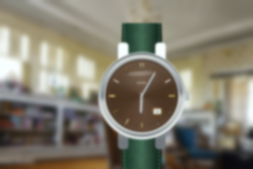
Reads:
{"hour": 6, "minute": 5}
